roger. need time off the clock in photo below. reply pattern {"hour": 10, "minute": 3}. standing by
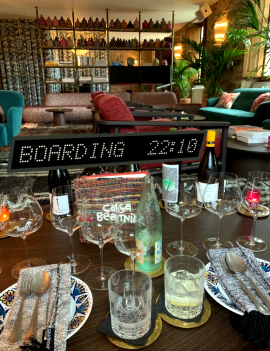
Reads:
{"hour": 22, "minute": 10}
